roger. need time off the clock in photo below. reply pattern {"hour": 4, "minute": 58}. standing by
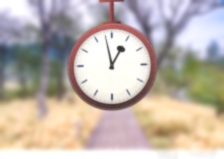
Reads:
{"hour": 12, "minute": 58}
